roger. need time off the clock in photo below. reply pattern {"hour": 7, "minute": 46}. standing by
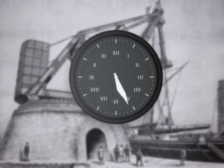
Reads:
{"hour": 5, "minute": 26}
